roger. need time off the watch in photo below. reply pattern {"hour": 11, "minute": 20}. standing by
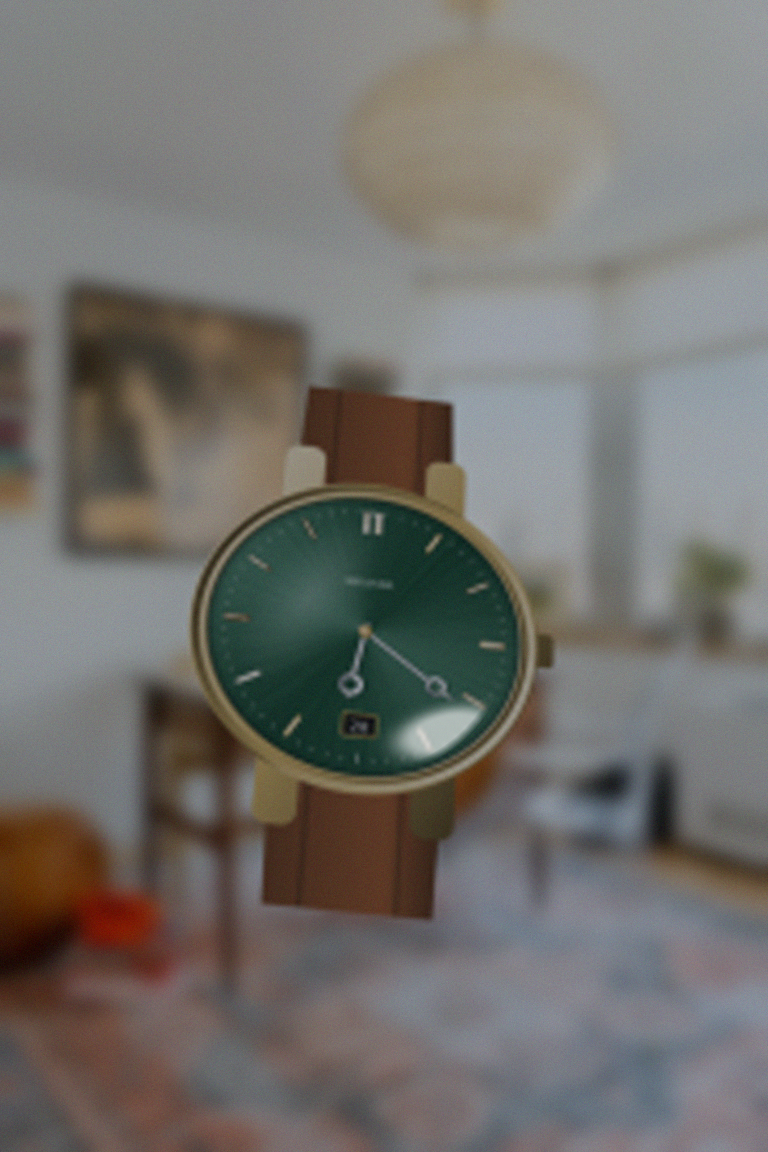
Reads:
{"hour": 6, "minute": 21}
